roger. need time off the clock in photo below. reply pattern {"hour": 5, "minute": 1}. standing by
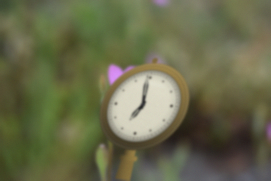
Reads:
{"hour": 6, "minute": 59}
